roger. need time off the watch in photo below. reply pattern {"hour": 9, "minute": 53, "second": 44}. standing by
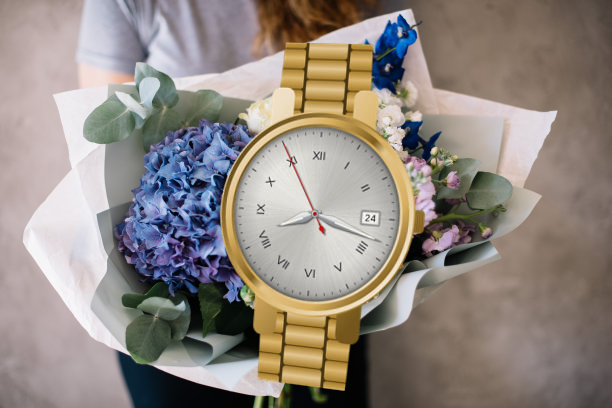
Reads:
{"hour": 8, "minute": 17, "second": 55}
